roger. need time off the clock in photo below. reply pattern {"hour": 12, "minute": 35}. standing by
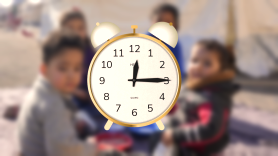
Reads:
{"hour": 12, "minute": 15}
